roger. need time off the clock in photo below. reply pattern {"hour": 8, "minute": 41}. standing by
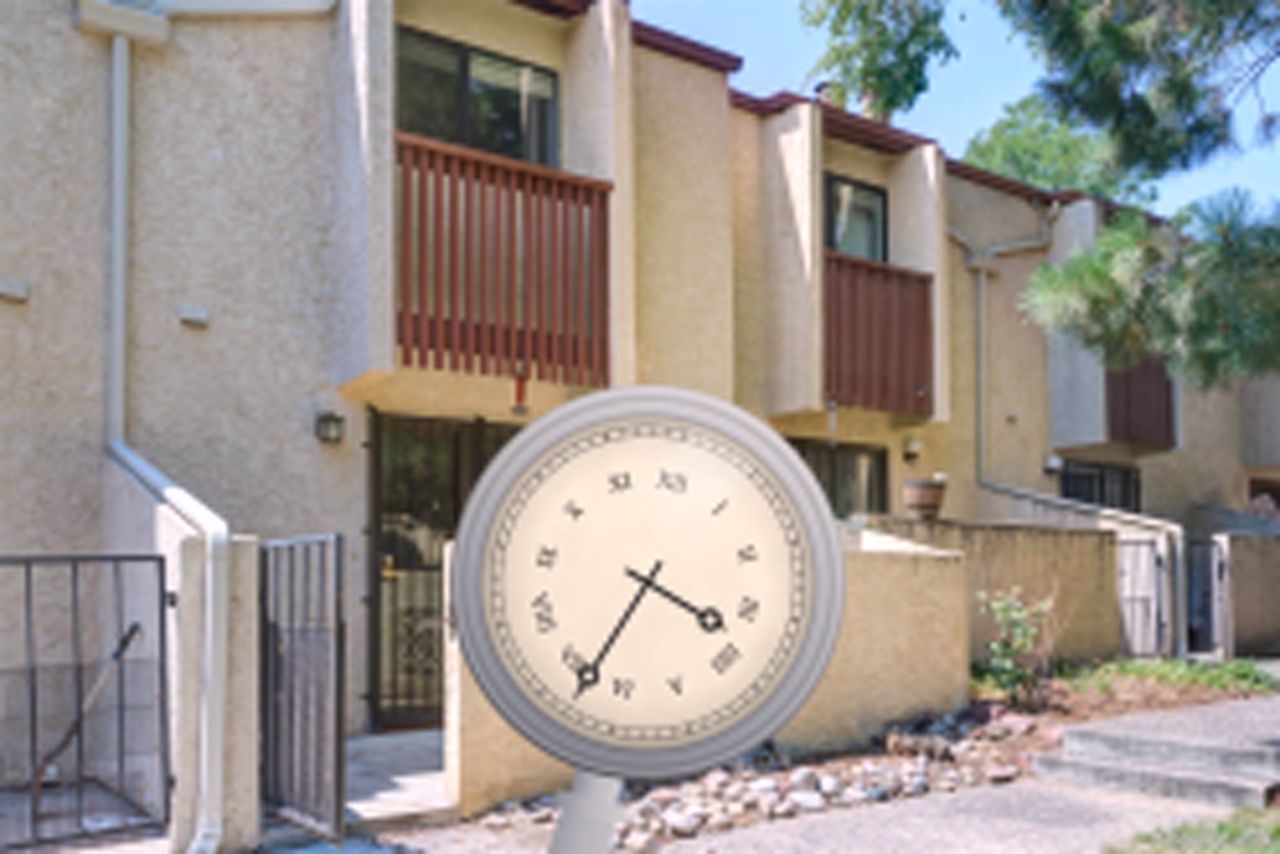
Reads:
{"hour": 3, "minute": 33}
